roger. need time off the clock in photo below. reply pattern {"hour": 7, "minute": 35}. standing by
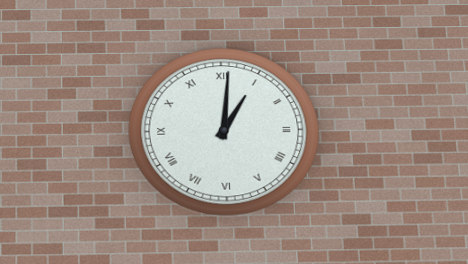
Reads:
{"hour": 1, "minute": 1}
